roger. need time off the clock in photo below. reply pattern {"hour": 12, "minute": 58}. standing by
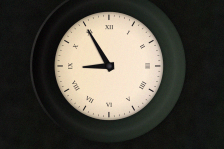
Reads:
{"hour": 8, "minute": 55}
